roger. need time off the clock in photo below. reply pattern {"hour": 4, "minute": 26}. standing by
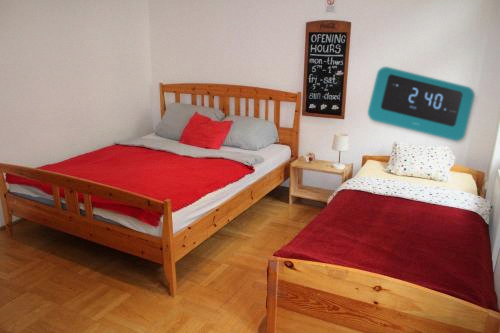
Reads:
{"hour": 2, "minute": 40}
